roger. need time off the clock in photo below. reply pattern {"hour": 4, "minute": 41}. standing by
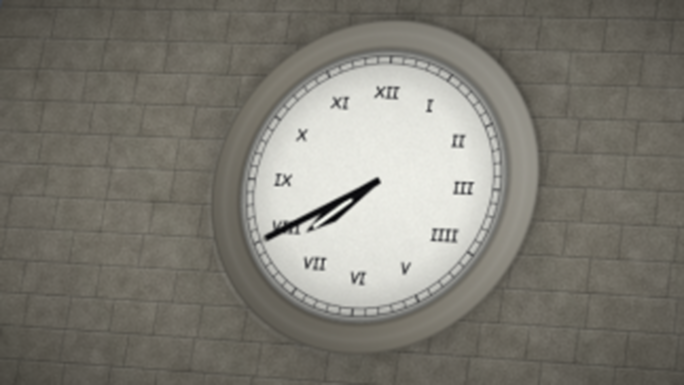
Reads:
{"hour": 7, "minute": 40}
